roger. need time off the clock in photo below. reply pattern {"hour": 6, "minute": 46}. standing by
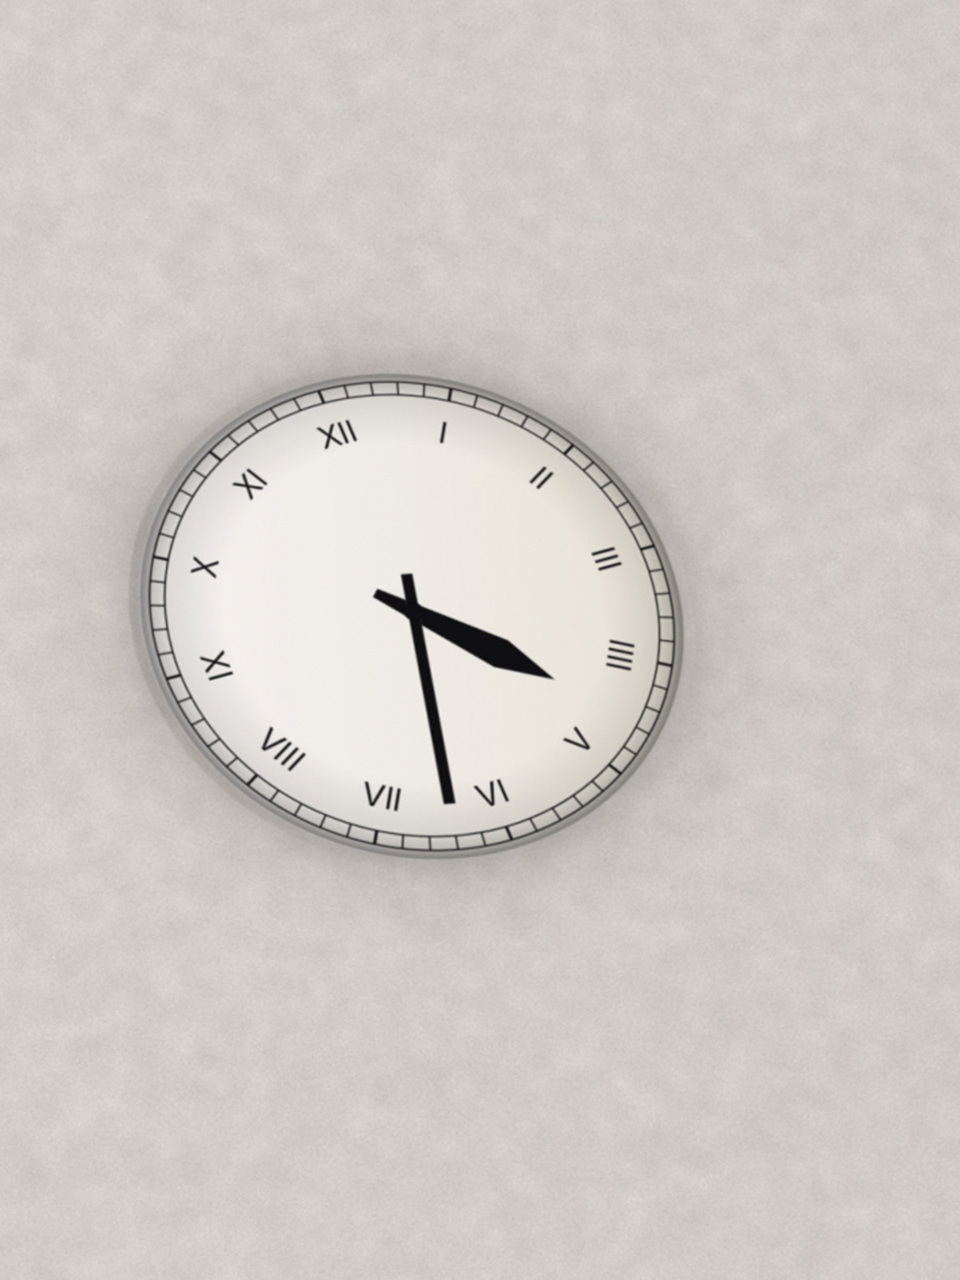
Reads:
{"hour": 4, "minute": 32}
